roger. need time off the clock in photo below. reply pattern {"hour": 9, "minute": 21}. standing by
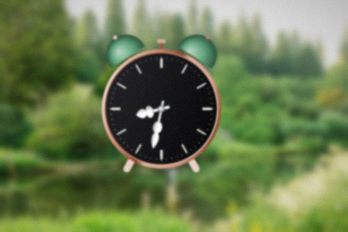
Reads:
{"hour": 8, "minute": 32}
